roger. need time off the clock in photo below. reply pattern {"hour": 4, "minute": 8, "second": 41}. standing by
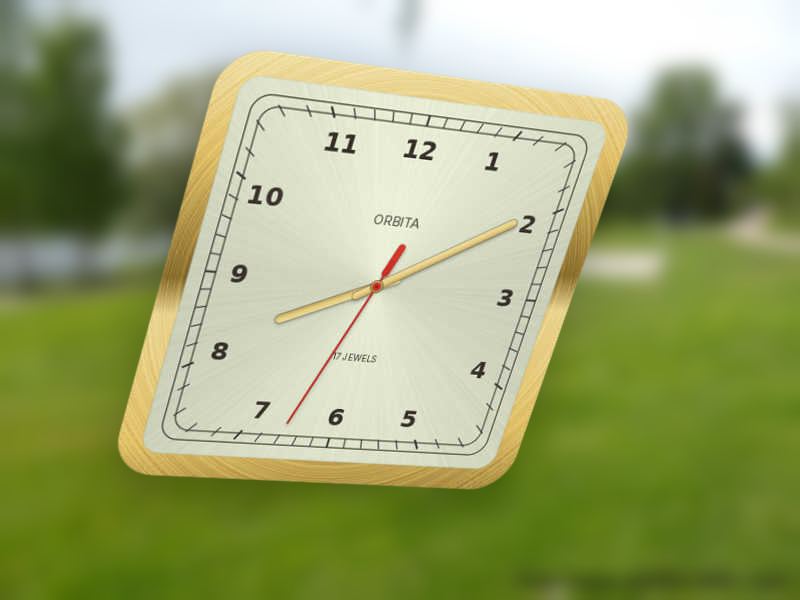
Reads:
{"hour": 8, "minute": 9, "second": 33}
